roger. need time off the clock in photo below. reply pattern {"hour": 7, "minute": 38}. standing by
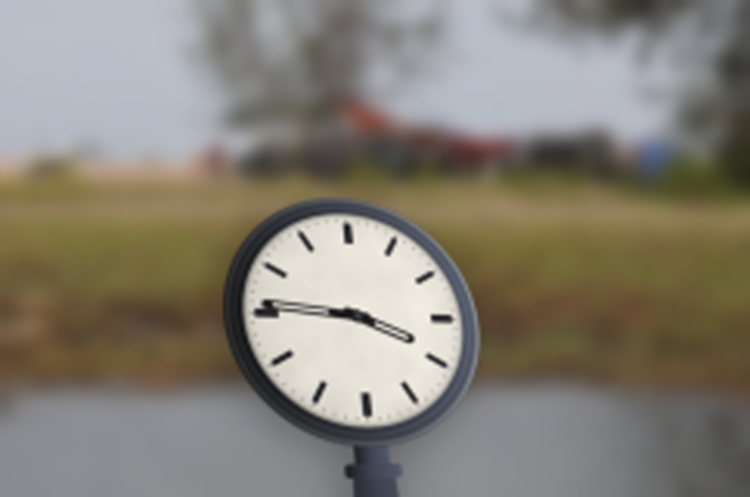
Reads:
{"hour": 3, "minute": 46}
